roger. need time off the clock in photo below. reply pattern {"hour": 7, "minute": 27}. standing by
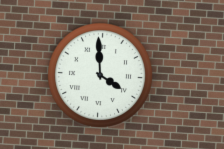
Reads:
{"hour": 3, "minute": 59}
